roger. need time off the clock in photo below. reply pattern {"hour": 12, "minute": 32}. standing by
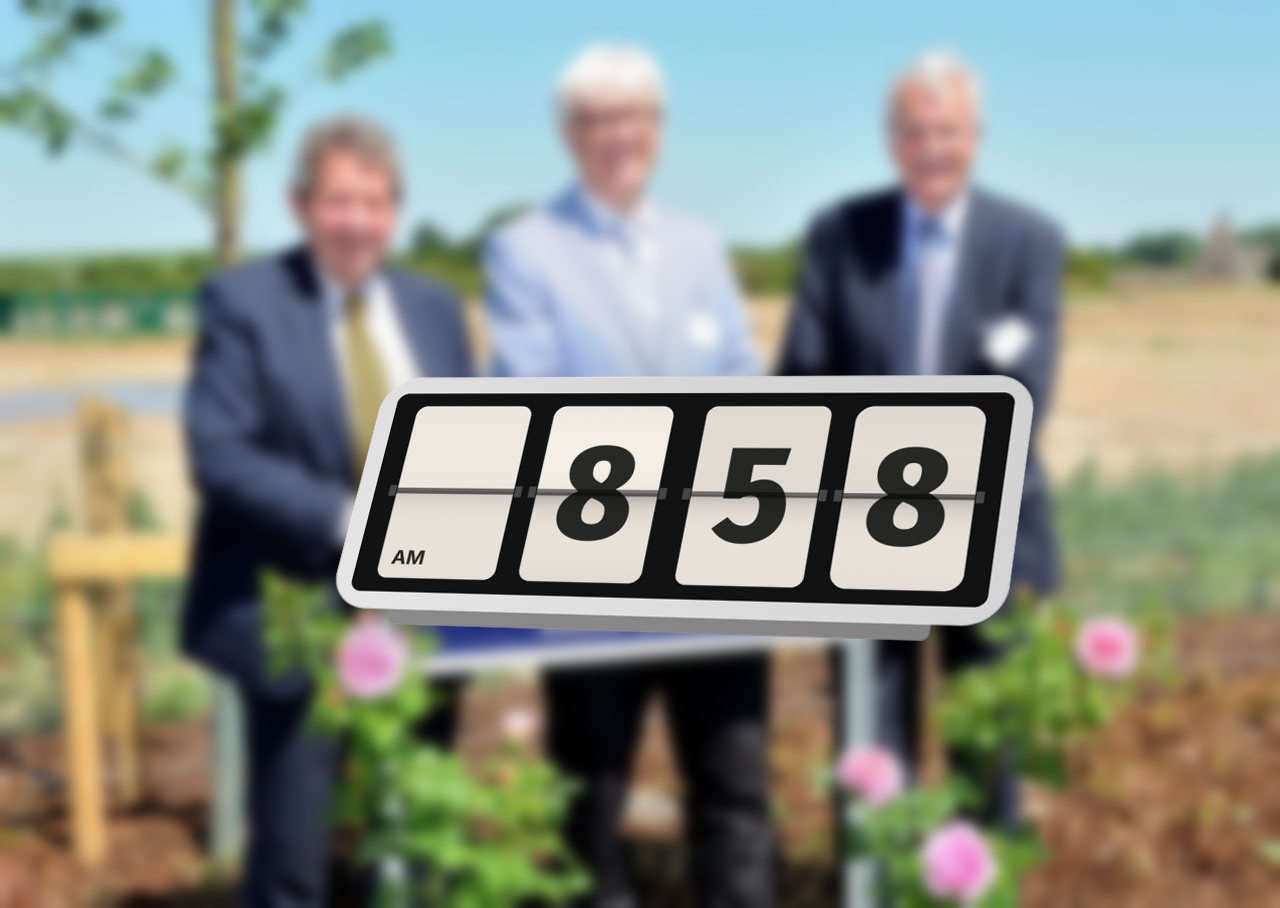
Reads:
{"hour": 8, "minute": 58}
